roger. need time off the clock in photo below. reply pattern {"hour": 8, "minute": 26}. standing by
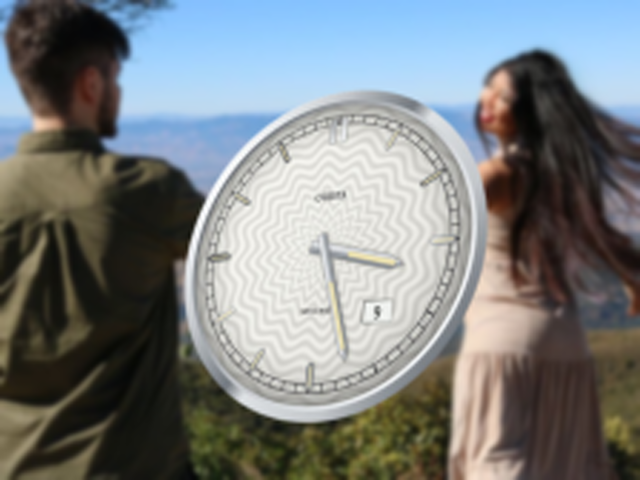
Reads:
{"hour": 3, "minute": 27}
